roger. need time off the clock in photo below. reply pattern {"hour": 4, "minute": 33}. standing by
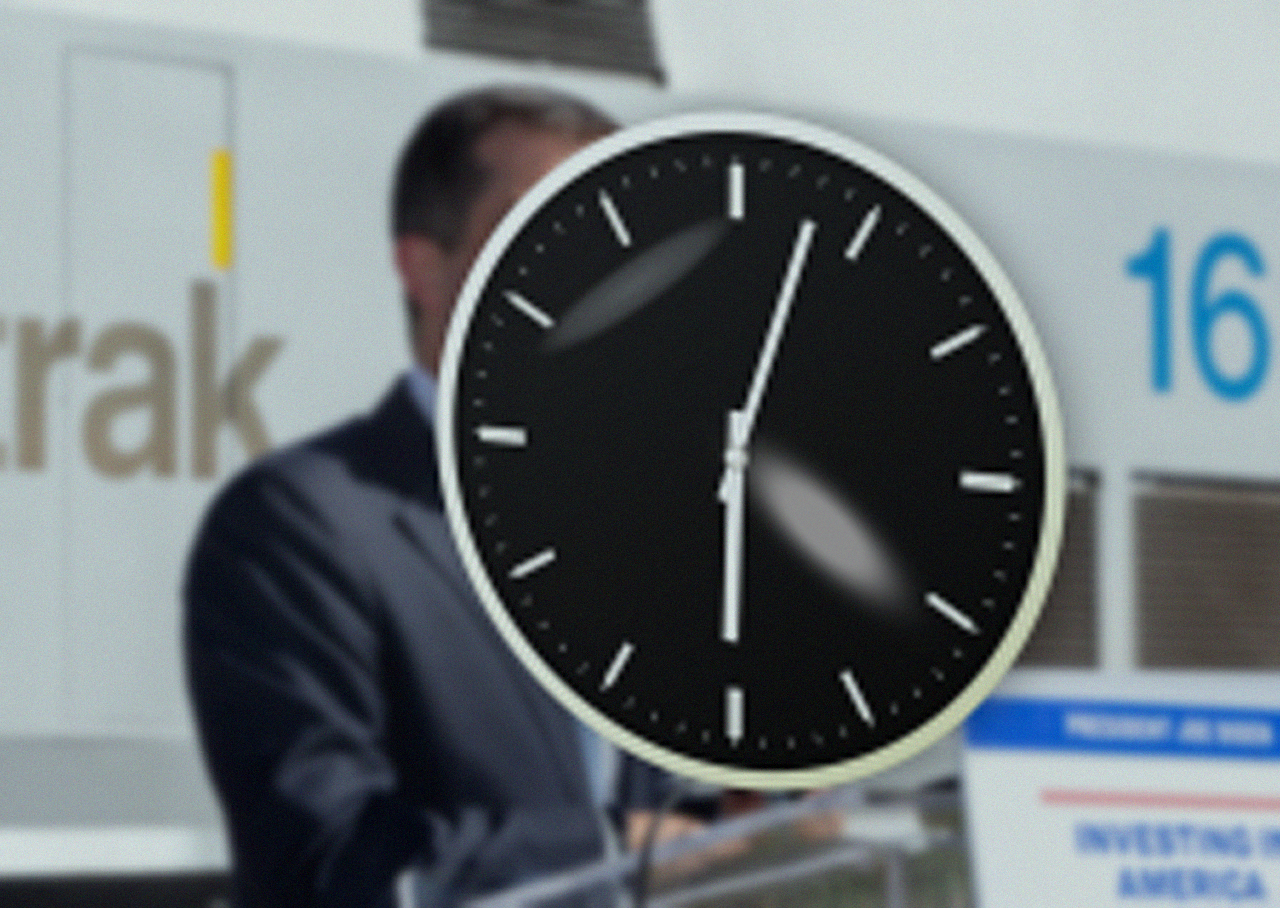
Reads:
{"hour": 6, "minute": 3}
